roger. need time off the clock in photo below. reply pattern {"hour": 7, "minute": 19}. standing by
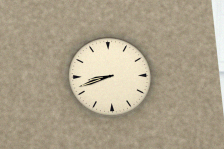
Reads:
{"hour": 8, "minute": 42}
